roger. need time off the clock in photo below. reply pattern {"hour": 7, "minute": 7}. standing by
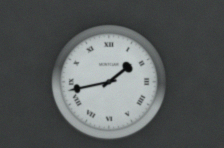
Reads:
{"hour": 1, "minute": 43}
